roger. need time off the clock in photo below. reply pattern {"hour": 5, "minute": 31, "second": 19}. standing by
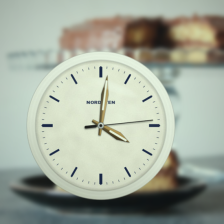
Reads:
{"hour": 4, "minute": 1, "second": 14}
